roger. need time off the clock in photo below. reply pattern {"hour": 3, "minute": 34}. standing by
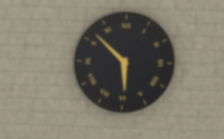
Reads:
{"hour": 5, "minute": 52}
